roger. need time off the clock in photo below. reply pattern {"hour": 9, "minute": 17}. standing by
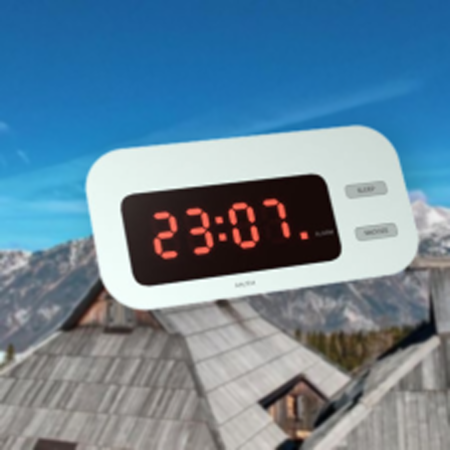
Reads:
{"hour": 23, "minute": 7}
